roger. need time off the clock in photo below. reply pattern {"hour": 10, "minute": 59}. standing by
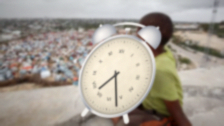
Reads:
{"hour": 7, "minute": 27}
